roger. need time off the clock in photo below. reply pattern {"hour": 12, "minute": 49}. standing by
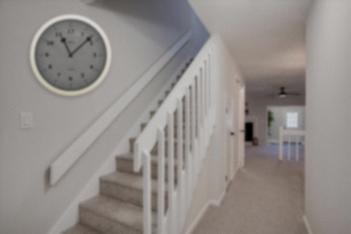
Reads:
{"hour": 11, "minute": 8}
